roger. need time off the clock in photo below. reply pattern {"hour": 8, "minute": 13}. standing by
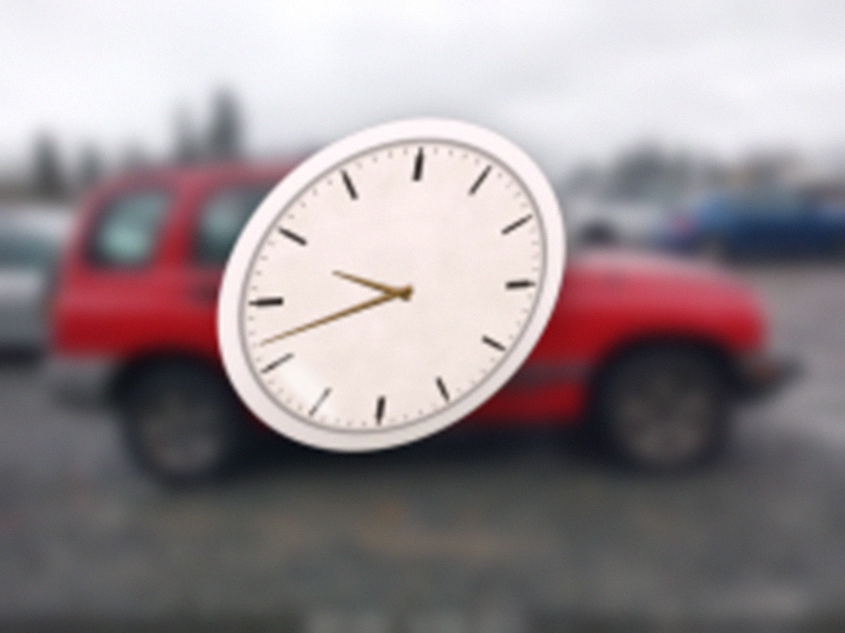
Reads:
{"hour": 9, "minute": 42}
